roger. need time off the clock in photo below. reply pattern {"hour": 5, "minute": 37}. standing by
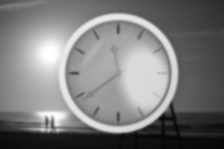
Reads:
{"hour": 11, "minute": 39}
